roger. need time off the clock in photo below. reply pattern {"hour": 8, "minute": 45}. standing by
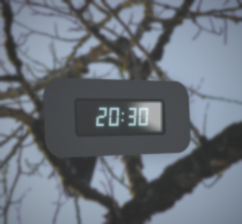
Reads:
{"hour": 20, "minute": 30}
